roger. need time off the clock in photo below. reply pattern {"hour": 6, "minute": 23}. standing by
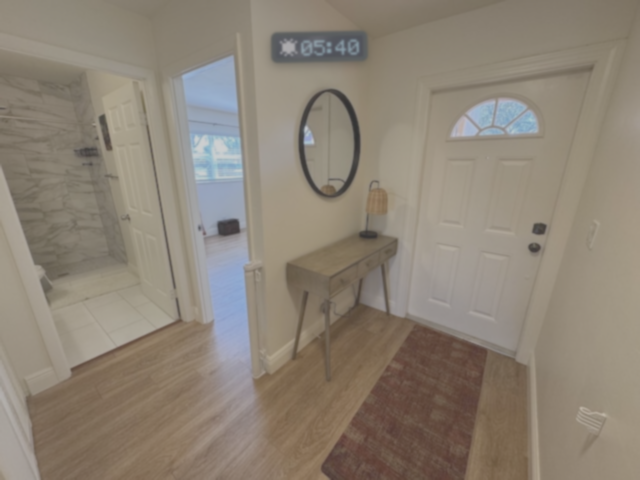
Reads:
{"hour": 5, "minute": 40}
